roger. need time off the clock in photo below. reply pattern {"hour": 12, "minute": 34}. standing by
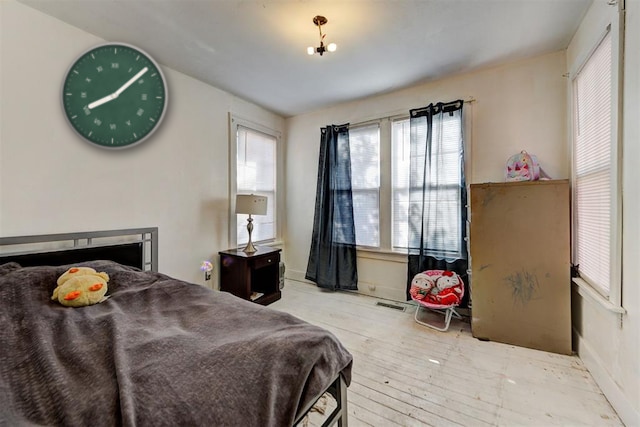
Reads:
{"hour": 8, "minute": 8}
